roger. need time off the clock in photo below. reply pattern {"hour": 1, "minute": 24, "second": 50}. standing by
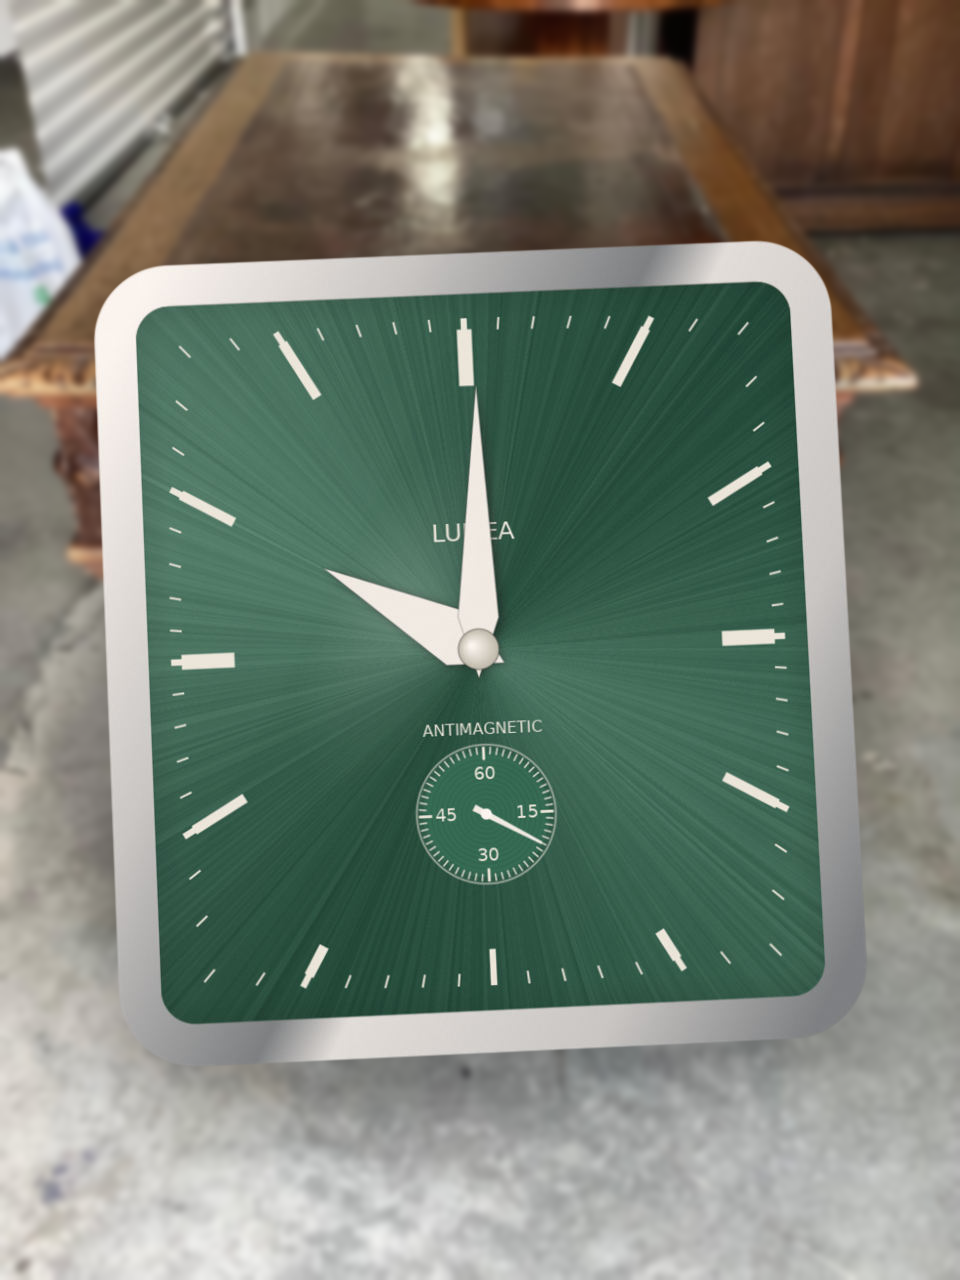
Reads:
{"hour": 10, "minute": 0, "second": 20}
